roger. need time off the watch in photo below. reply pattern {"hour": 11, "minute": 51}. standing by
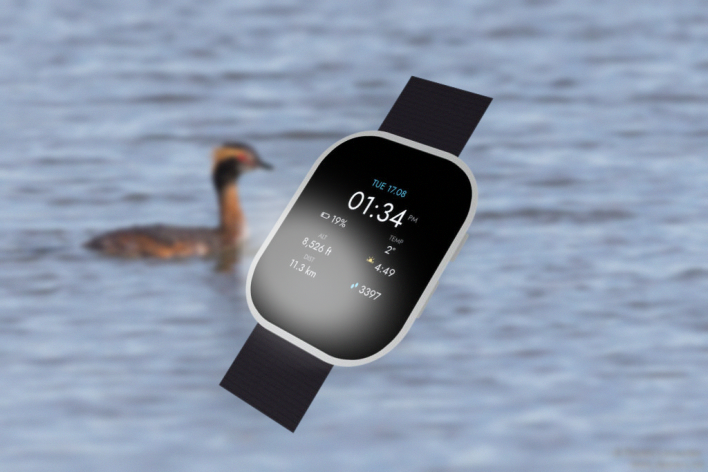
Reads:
{"hour": 1, "minute": 34}
